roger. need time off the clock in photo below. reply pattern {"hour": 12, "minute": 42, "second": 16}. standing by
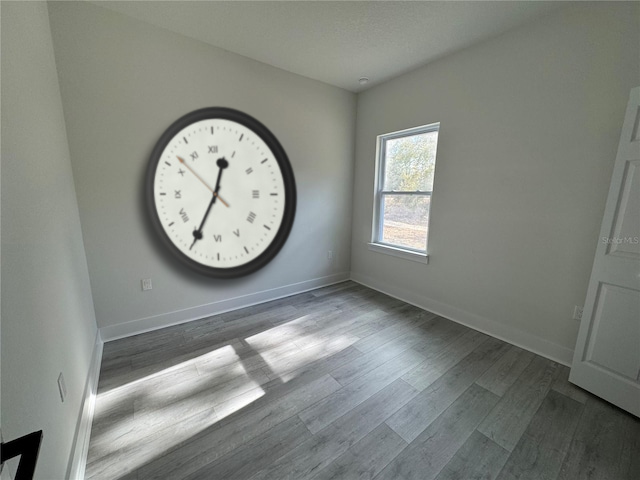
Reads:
{"hour": 12, "minute": 34, "second": 52}
